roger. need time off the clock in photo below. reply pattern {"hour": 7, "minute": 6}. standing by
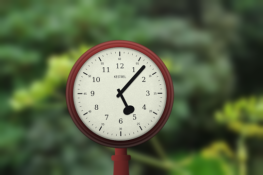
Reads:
{"hour": 5, "minute": 7}
